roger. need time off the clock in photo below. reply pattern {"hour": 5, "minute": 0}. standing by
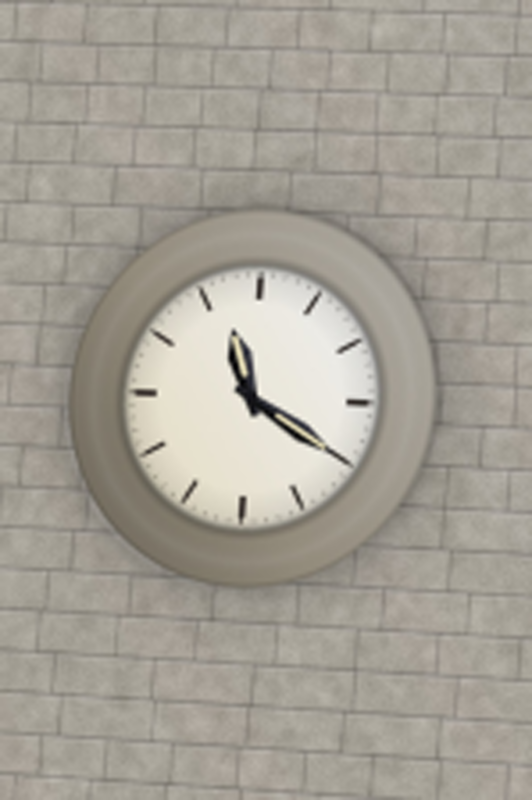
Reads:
{"hour": 11, "minute": 20}
